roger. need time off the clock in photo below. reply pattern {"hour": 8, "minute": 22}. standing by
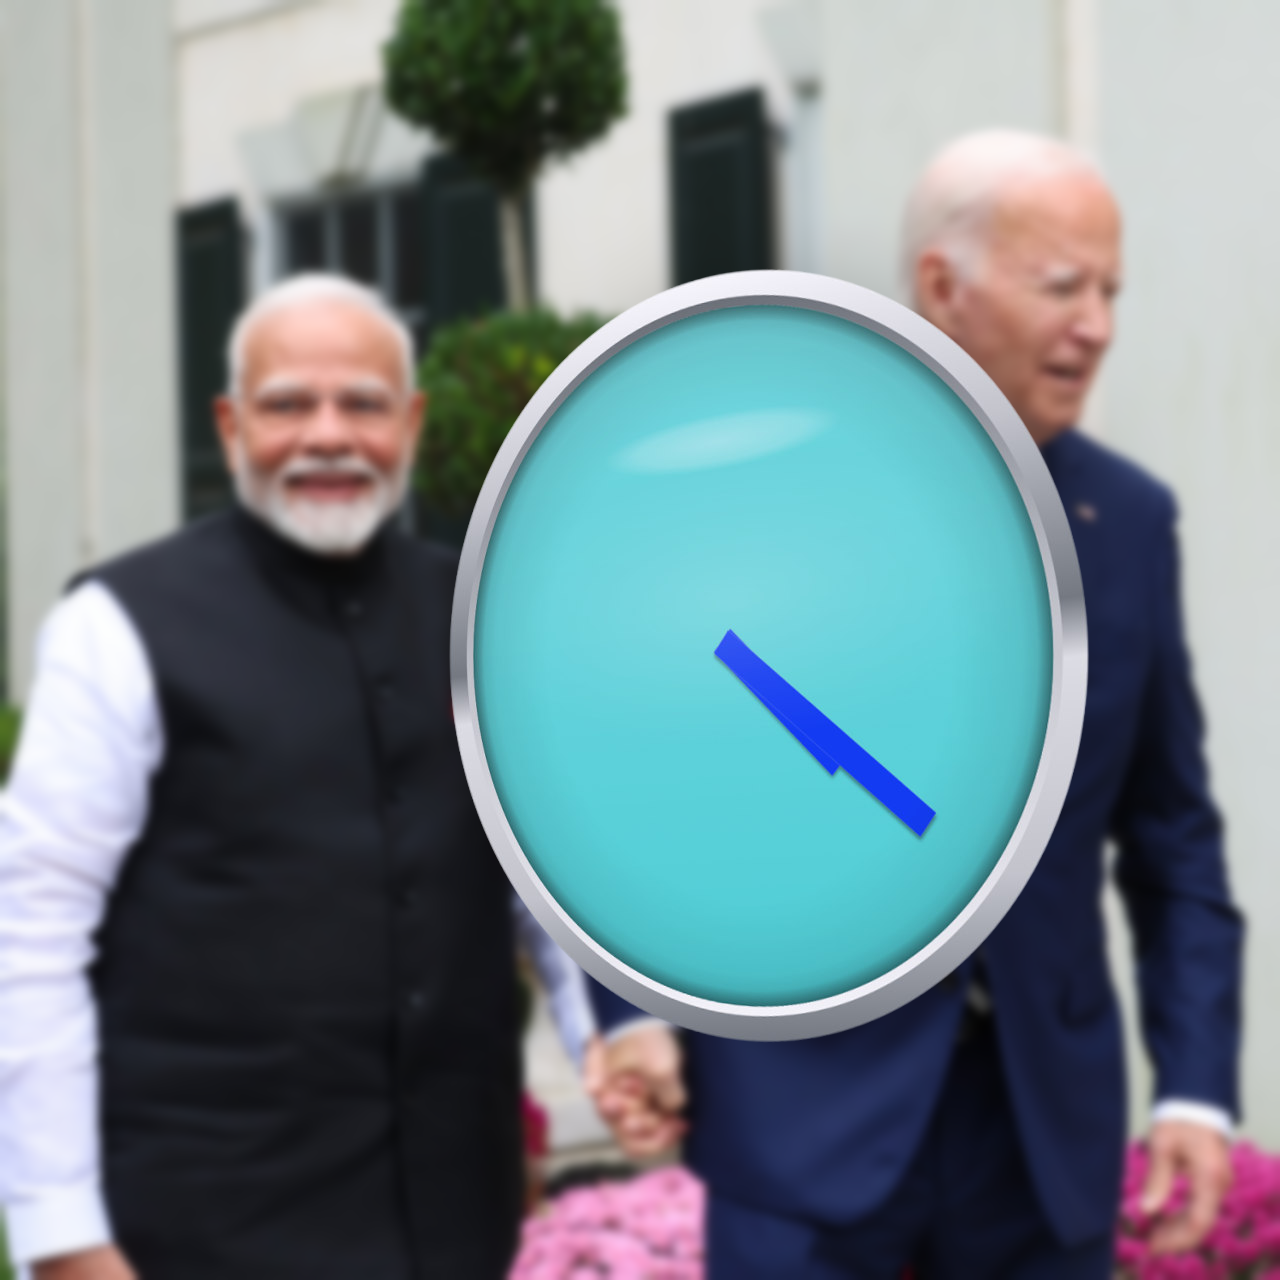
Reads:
{"hour": 4, "minute": 21}
